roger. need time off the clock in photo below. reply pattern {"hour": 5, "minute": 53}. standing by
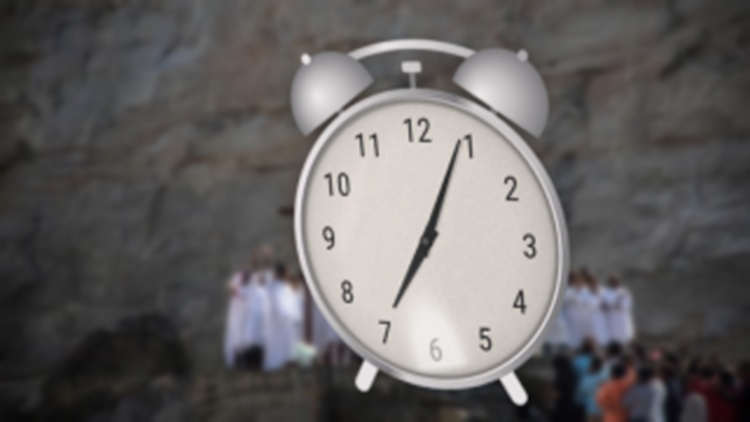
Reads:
{"hour": 7, "minute": 4}
